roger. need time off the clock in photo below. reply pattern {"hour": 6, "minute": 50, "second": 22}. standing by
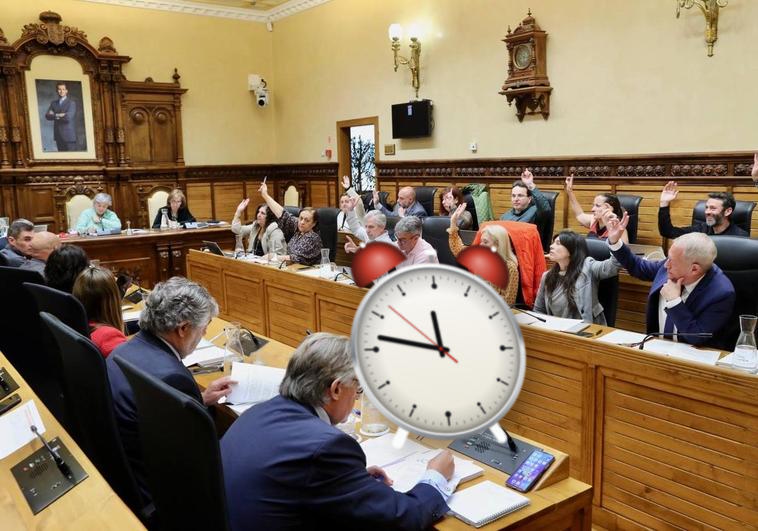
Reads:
{"hour": 11, "minute": 46, "second": 52}
